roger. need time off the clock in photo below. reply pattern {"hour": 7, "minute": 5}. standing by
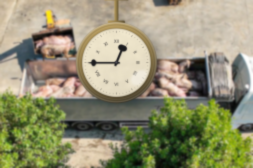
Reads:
{"hour": 12, "minute": 45}
